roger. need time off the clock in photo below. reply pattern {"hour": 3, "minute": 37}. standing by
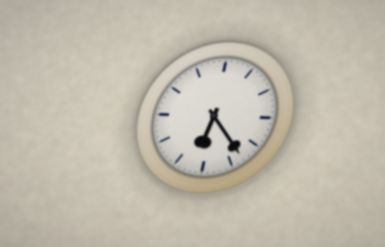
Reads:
{"hour": 6, "minute": 23}
